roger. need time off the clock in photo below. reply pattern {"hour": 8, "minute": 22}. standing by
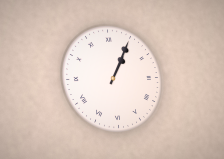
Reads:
{"hour": 1, "minute": 5}
